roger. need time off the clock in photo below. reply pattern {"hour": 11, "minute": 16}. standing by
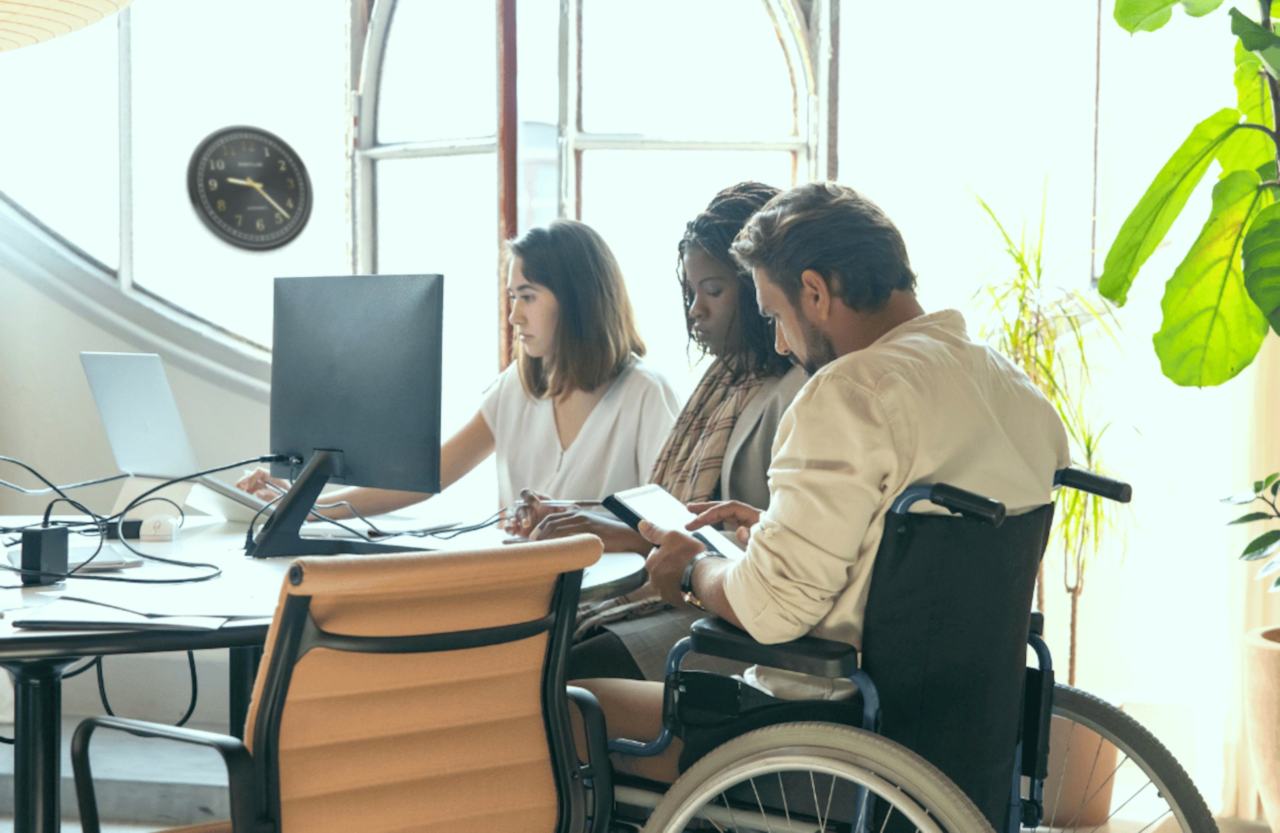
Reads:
{"hour": 9, "minute": 23}
